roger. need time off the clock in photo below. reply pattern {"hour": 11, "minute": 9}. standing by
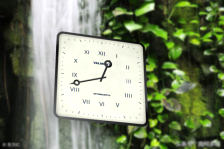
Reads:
{"hour": 12, "minute": 42}
